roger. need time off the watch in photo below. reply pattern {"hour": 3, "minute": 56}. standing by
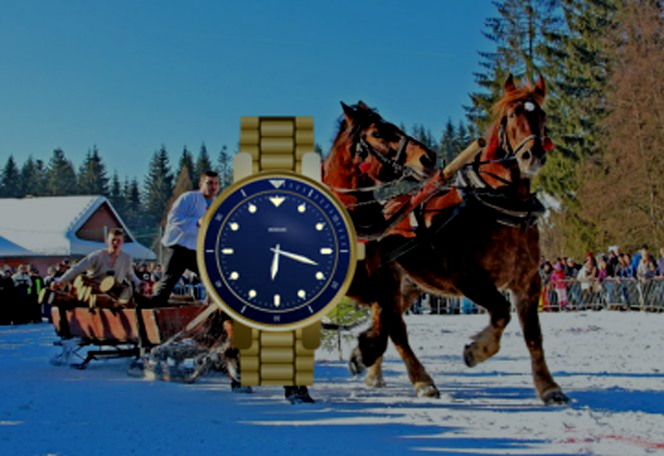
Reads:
{"hour": 6, "minute": 18}
